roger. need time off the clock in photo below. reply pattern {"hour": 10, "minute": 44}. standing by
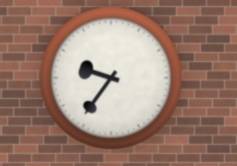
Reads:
{"hour": 9, "minute": 36}
